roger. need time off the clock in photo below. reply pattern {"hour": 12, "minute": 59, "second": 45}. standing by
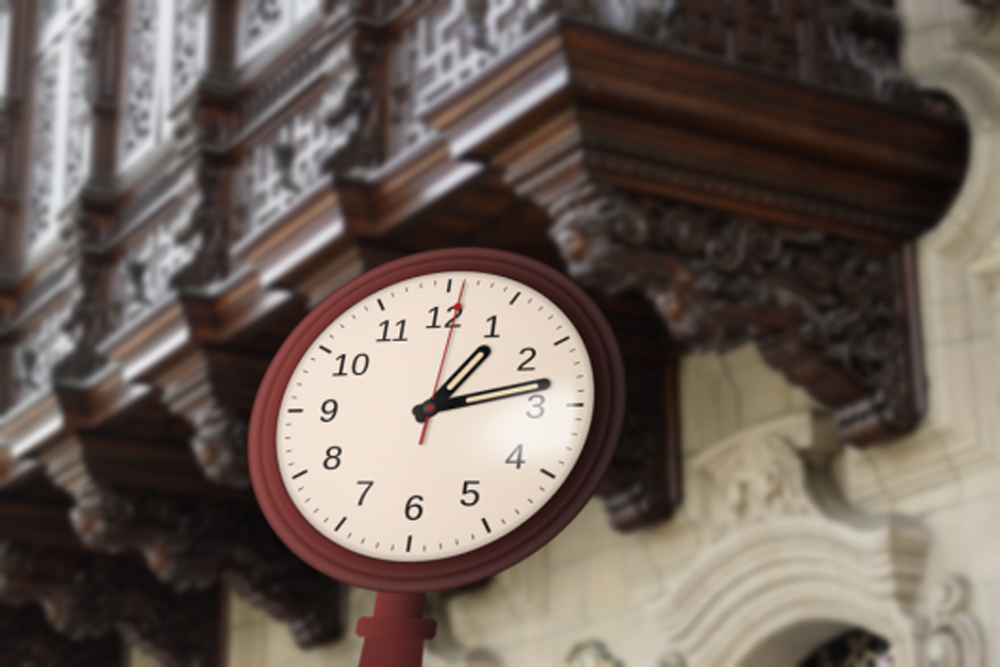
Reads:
{"hour": 1, "minute": 13, "second": 1}
